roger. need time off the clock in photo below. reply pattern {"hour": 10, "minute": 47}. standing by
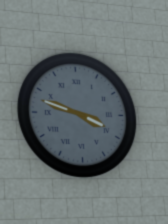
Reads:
{"hour": 3, "minute": 48}
